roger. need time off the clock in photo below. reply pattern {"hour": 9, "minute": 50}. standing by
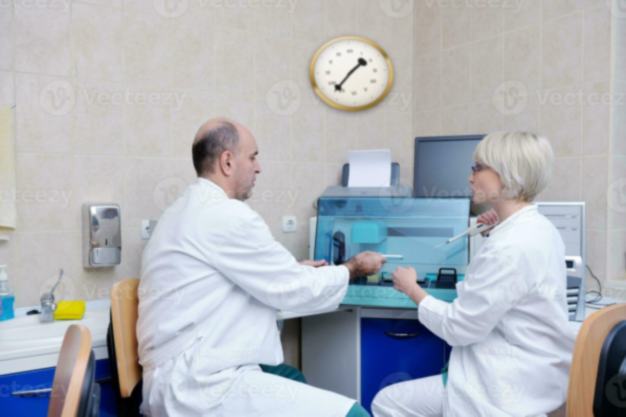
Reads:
{"hour": 1, "minute": 37}
